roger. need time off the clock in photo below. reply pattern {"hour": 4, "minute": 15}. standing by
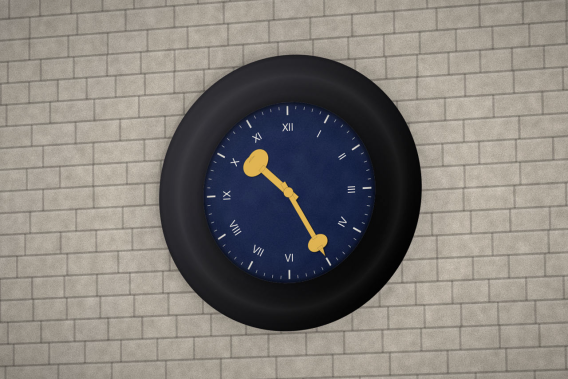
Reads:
{"hour": 10, "minute": 25}
